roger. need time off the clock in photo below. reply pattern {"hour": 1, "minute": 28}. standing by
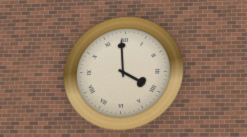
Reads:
{"hour": 3, "minute": 59}
